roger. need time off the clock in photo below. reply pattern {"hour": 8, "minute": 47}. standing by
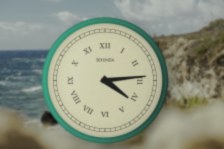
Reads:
{"hour": 4, "minute": 14}
